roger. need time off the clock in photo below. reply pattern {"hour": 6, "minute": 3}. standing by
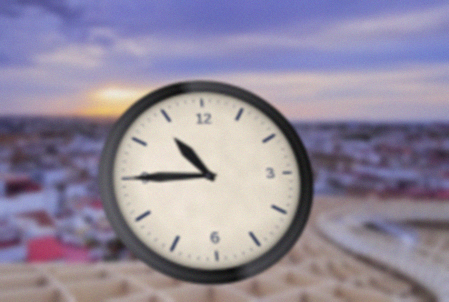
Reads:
{"hour": 10, "minute": 45}
